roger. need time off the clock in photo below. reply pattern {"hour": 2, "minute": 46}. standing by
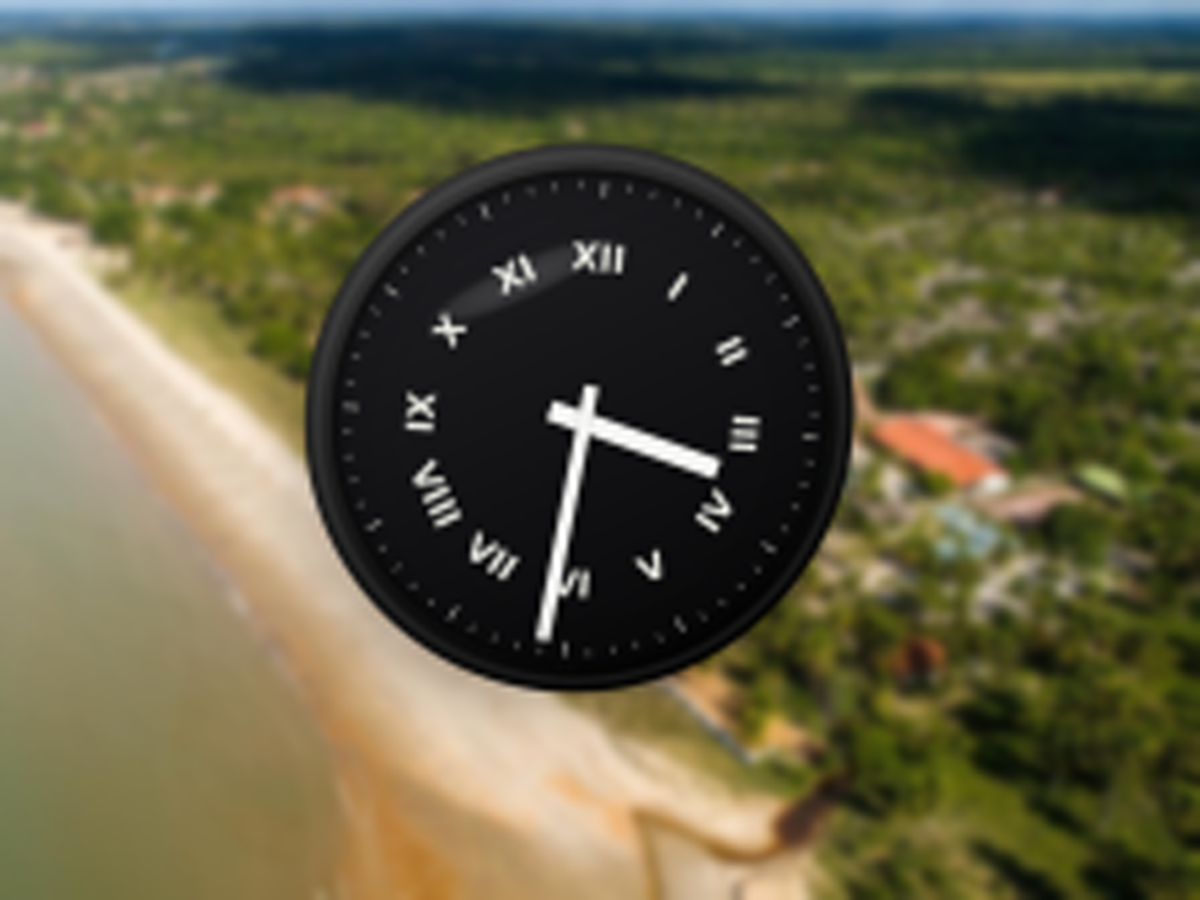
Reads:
{"hour": 3, "minute": 31}
